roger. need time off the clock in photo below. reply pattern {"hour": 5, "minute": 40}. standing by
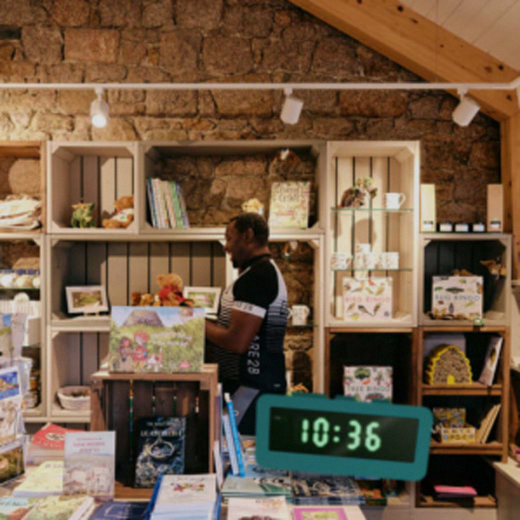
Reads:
{"hour": 10, "minute": 36}
